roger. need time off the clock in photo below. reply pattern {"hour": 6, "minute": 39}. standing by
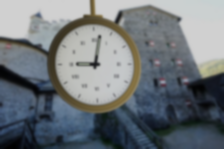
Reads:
{"hour": 9, "minute": 2}
